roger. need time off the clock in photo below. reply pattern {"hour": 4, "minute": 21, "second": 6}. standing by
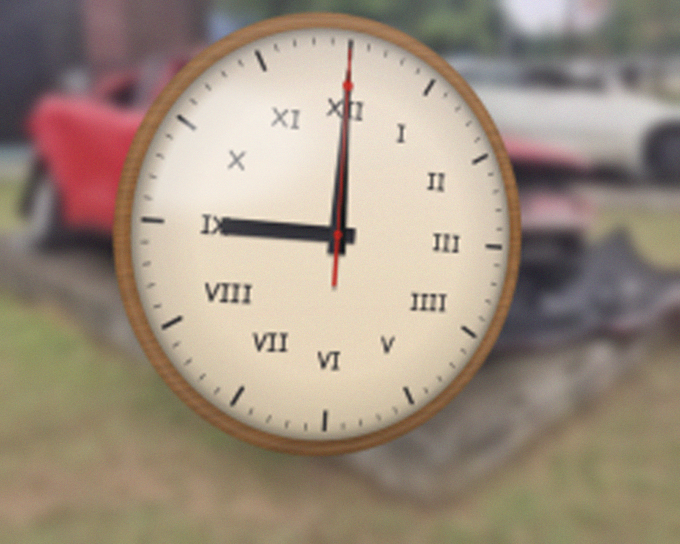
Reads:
{"hour": 9, "minute": 0, "second": 0}
